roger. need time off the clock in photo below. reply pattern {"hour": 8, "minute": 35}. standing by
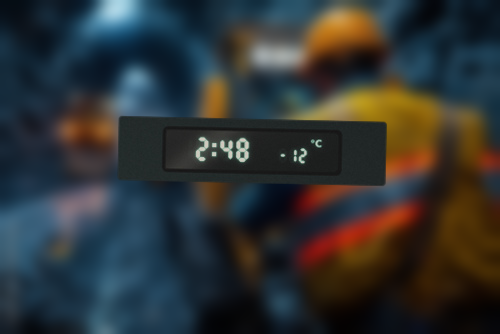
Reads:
{"hour": 2, "minute": 48}
